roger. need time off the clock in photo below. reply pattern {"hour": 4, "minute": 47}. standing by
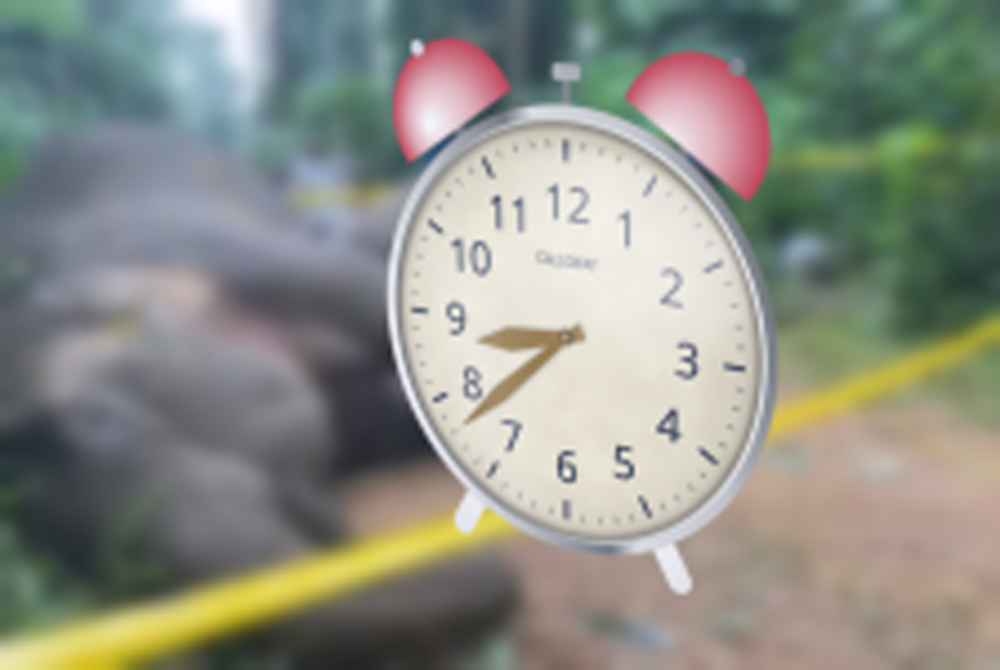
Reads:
{"hour": 8, "minute": 38}
